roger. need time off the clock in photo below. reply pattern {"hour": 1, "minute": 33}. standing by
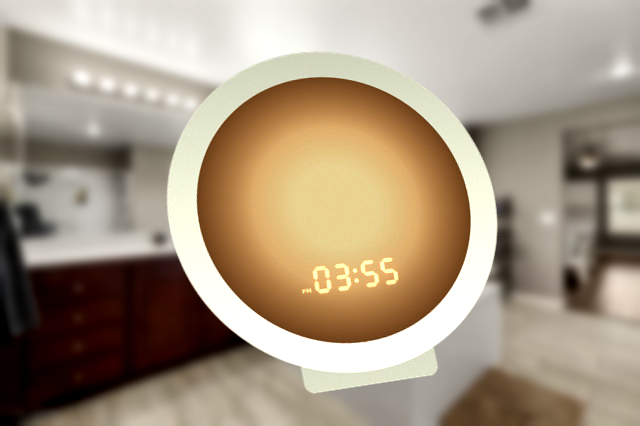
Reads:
{"hour": 3, "minute": 55}
